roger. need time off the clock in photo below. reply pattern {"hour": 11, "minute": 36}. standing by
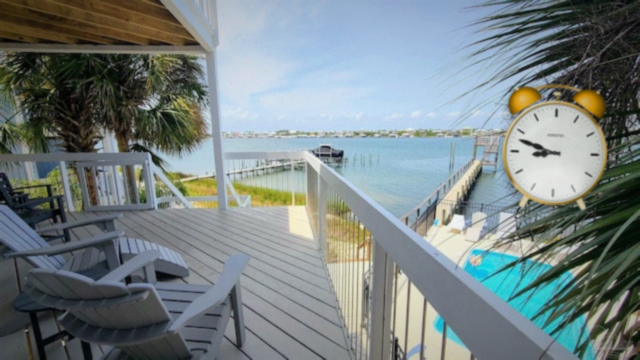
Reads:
{"hour": 8, "minute": 48}
